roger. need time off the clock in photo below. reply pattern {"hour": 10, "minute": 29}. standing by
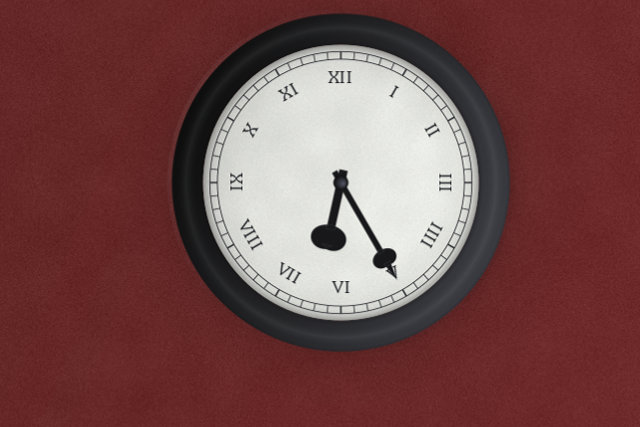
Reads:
{"hour": 6, "minute": 25}
